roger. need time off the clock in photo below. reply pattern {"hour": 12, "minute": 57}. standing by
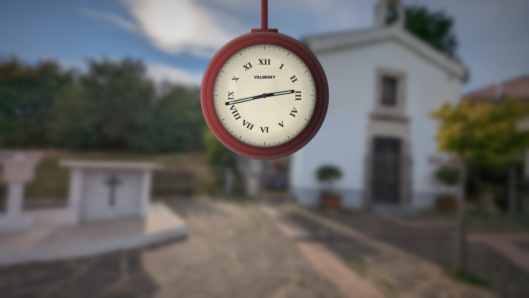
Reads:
{"hour": 2, "minute": 43}
